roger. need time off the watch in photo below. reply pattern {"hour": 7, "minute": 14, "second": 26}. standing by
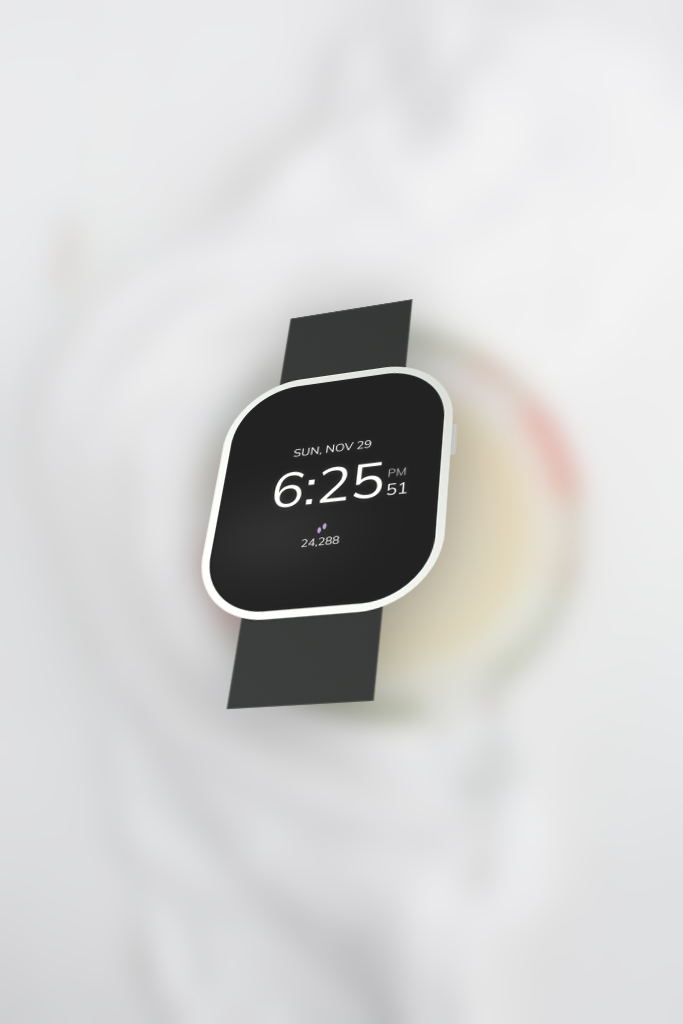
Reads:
{"hour": 6, "minute": 25, "second": 51}
